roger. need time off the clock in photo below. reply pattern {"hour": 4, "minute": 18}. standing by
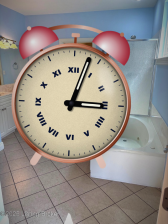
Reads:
{"hour": 3, "minute": 3}
